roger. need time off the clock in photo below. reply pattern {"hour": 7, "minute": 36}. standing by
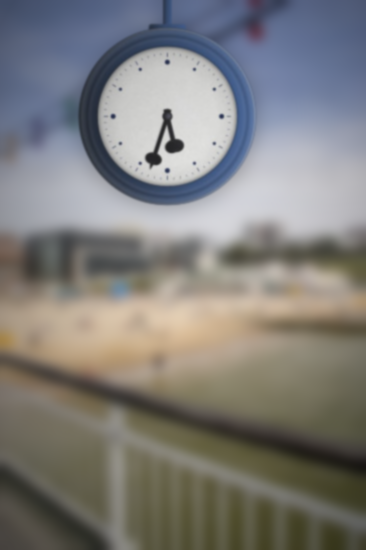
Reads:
{"hour": 5, "minute": 33}
